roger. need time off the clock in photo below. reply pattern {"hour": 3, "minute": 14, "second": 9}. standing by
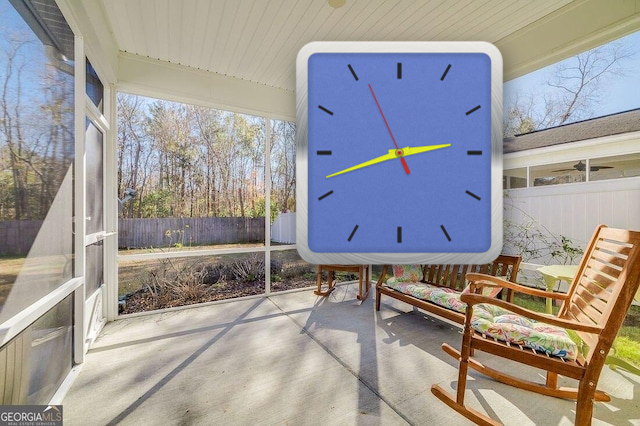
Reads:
{"hour": 2, "minute": 41, "second": 56}
